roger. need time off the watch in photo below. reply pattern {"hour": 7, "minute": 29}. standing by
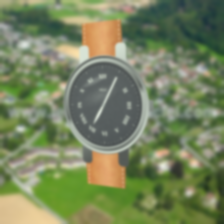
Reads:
{"hour": 7, "minute": 5}
